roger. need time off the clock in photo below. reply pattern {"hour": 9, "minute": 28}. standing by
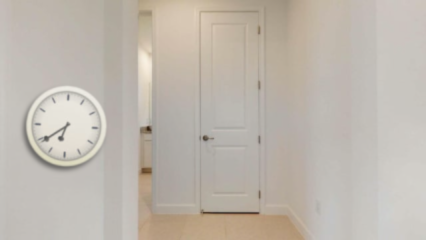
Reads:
{"hour": 6, "minute": 39}
